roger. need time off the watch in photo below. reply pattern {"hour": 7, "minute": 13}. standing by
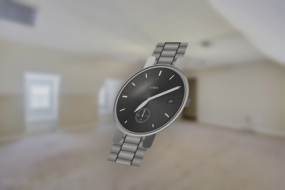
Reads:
{"hour": 7, "minute": 10}
